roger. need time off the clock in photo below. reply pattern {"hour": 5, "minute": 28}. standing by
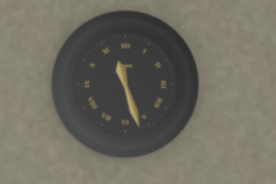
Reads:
{"hour": 11, "minute": 27}
